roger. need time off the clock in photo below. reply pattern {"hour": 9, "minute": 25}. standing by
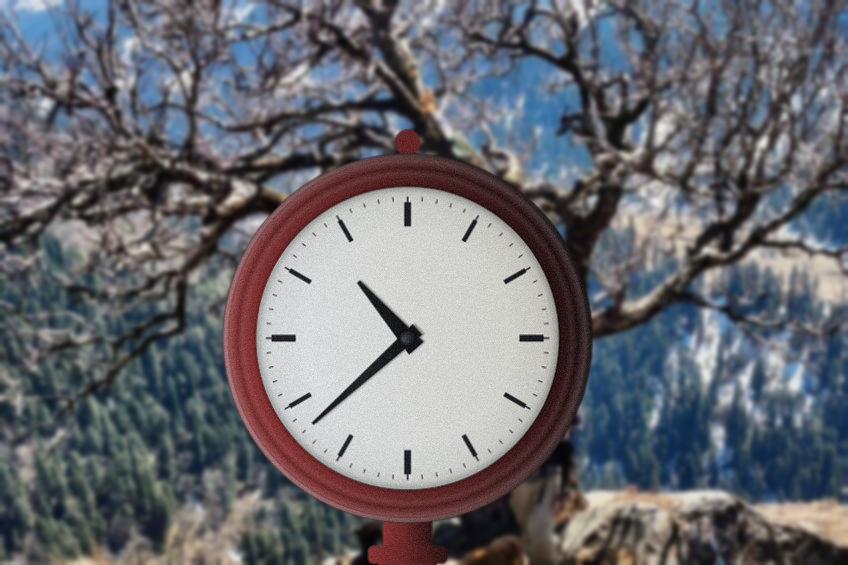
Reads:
{"hour": 10, "minute": 38}
